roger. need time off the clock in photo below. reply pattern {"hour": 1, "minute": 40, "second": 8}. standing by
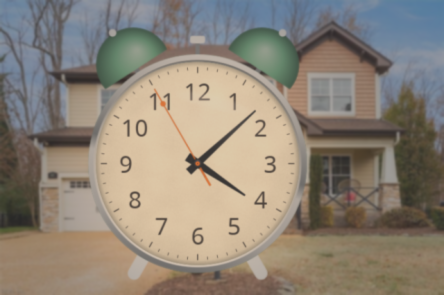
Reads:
{"hour": 4, "minute": 7, "second": 55}
